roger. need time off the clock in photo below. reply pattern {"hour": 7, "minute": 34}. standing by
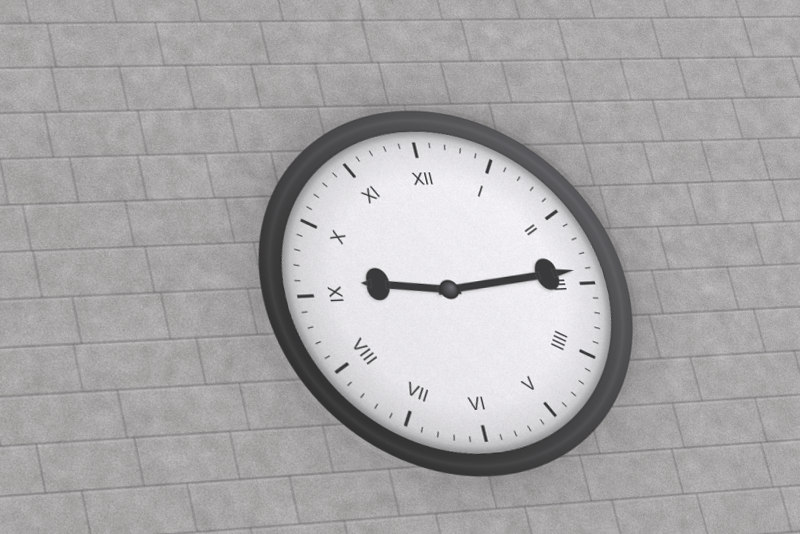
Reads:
{"hour": 9, "minute": 14}
